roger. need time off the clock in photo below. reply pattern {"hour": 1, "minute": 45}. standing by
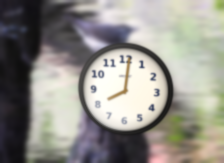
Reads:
{"hour": 8, "minute": 1}
